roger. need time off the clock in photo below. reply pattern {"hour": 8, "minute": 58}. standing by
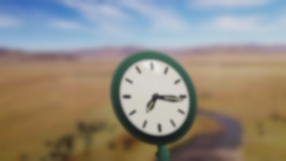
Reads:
{"hour": 7, "minute": 16}
